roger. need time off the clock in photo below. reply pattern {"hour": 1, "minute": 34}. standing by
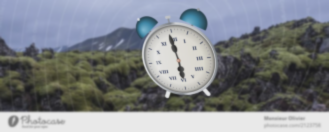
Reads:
{"hour": 5, "minute": 59}
